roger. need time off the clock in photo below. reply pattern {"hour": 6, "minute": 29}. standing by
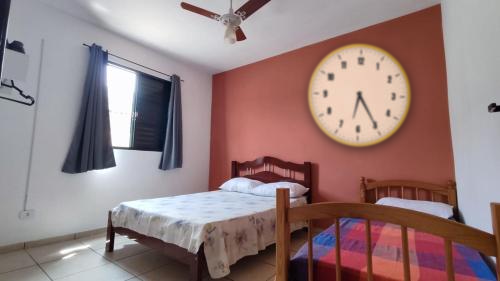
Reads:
{"hour": 6, "minute": 25}
